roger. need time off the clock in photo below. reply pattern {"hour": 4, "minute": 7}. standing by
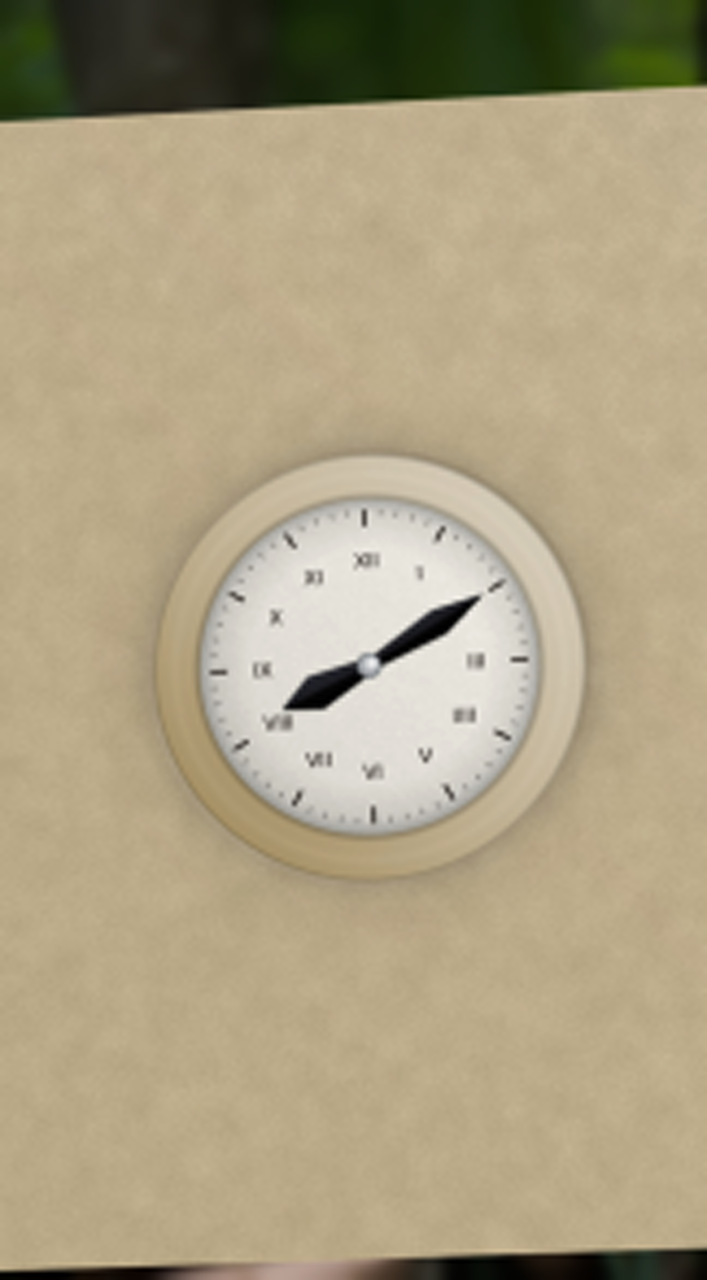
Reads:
{"hour": 8, "minute": 10}
